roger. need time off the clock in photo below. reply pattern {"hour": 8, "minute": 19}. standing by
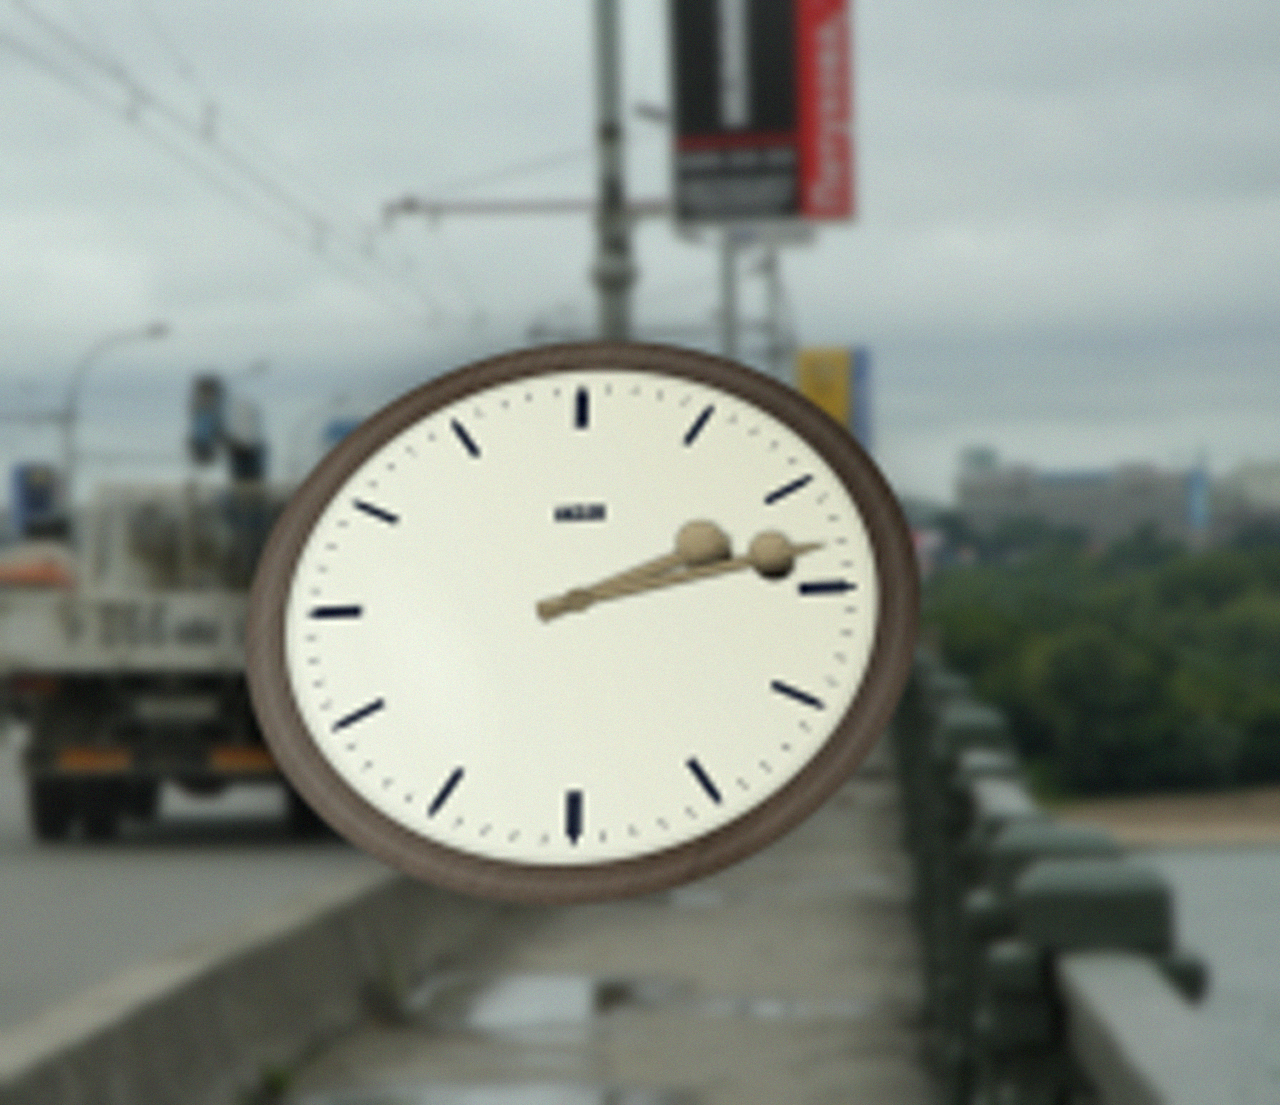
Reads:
{"hour": 2, "minute": 13}
